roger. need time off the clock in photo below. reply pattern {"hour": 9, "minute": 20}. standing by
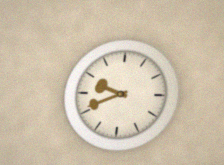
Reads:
{"hour": 9, "minute": 41}
